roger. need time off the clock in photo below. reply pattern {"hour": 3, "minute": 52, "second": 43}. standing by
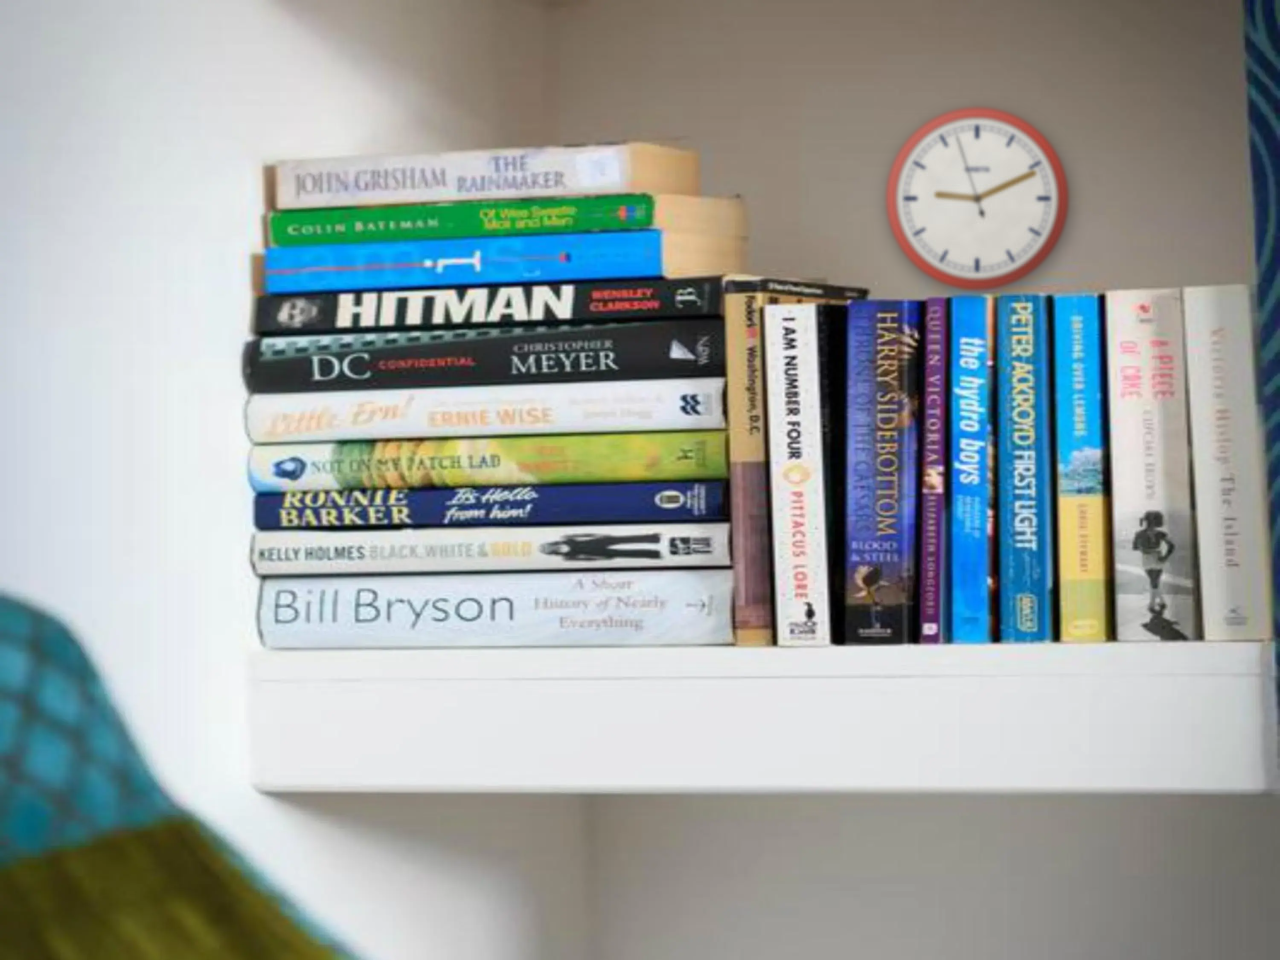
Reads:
{"hour": 9, "minute": 10, "second": 57}
